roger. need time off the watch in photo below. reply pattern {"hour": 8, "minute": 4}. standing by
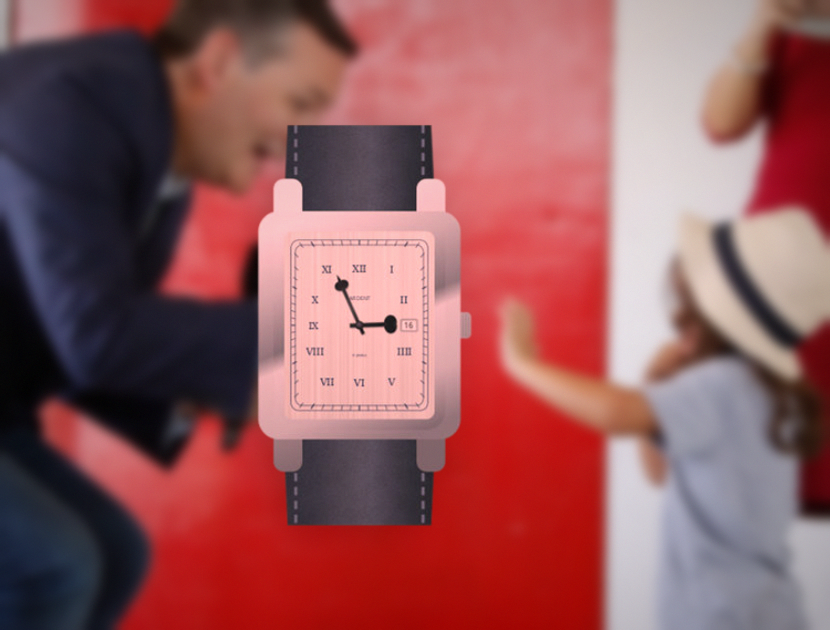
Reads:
{"hour": 2, "minute": 56}
